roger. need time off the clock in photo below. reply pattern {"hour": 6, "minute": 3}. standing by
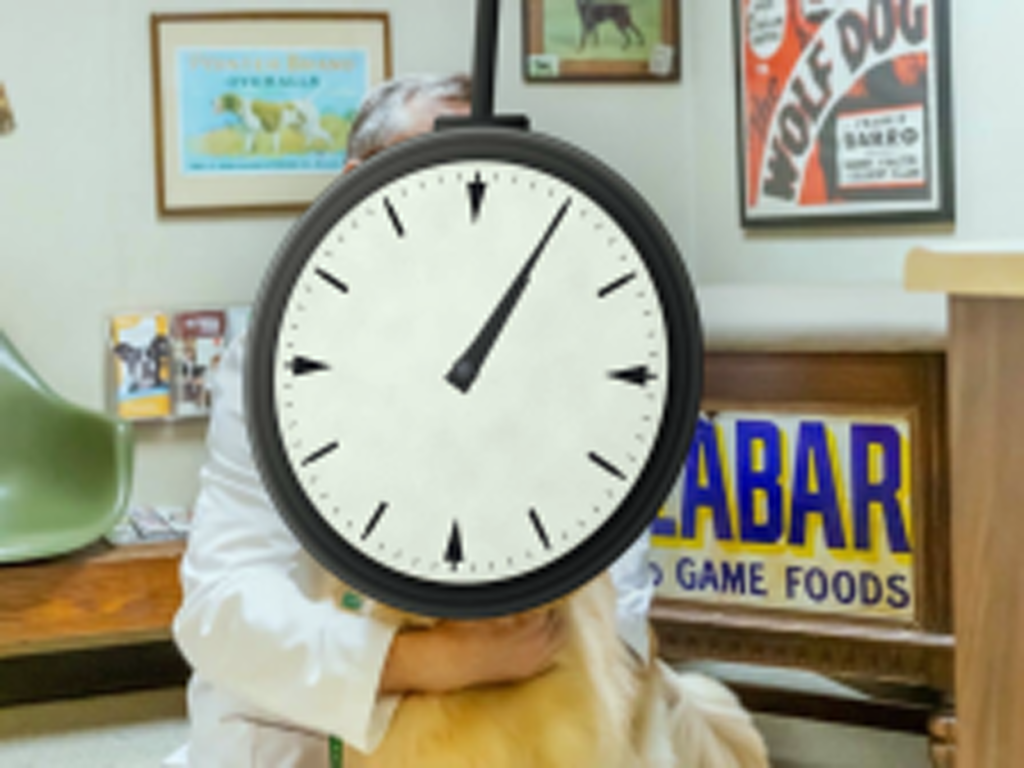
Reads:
{"hour": 1, "minute": 5}
